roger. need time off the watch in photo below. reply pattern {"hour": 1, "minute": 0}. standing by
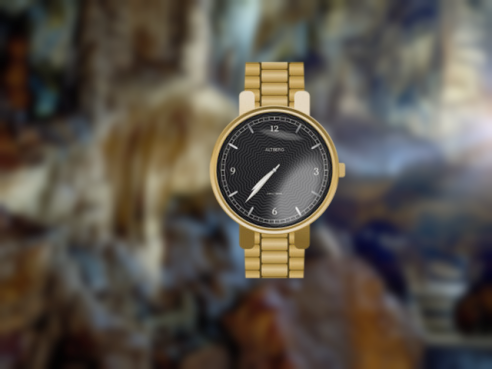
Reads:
{"hour": 7, "minute": 37}
